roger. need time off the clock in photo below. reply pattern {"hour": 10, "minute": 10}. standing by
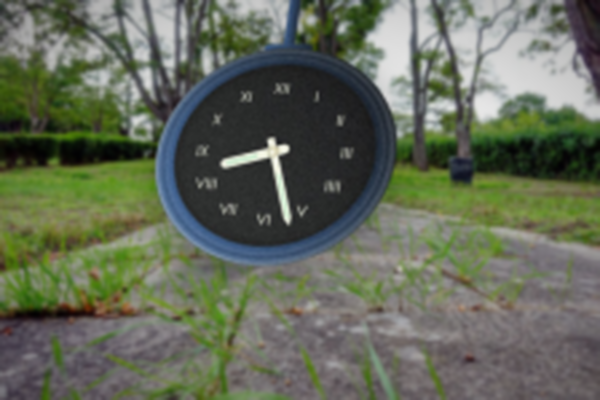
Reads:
{"hour": 8, "minute": 27}
